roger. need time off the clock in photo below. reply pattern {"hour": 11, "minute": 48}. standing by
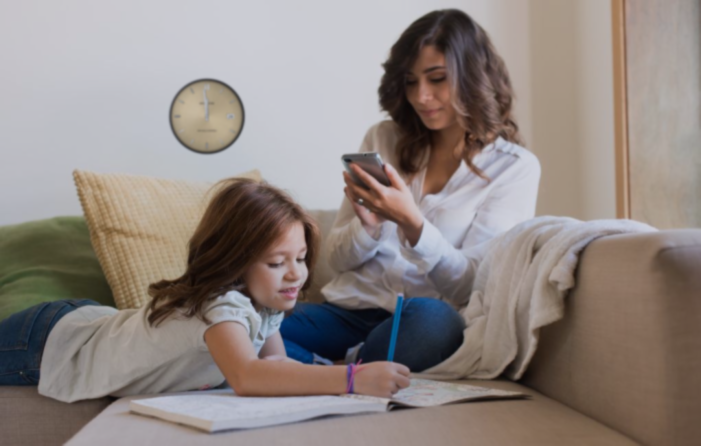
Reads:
{"hour": 11, "minute": 59}
